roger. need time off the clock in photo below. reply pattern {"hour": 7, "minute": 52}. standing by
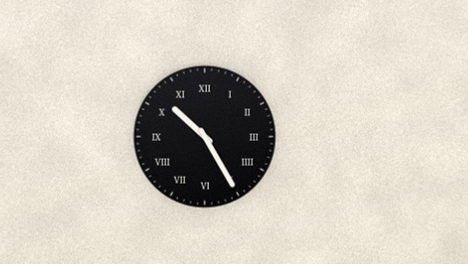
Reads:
{"hour": 10, "minute": 25}
